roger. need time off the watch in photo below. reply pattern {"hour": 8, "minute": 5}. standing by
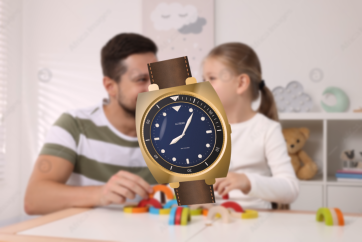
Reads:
{"hour": 8, "minute": 6}
